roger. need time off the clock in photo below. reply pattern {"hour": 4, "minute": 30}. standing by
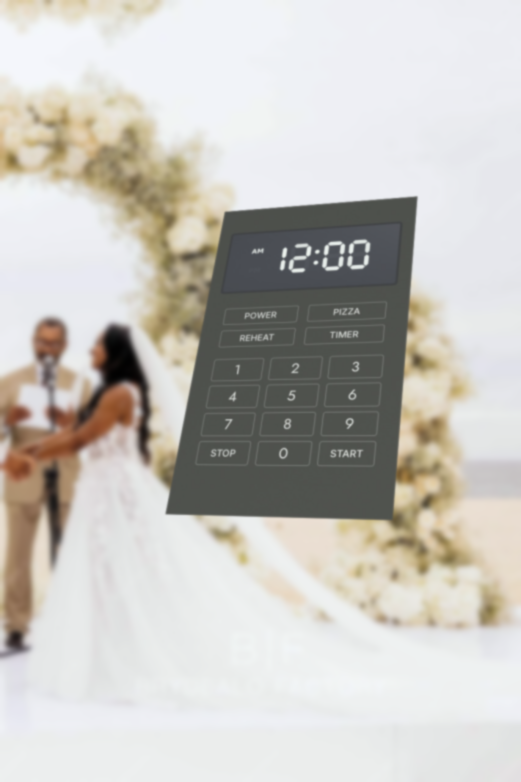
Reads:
{"hour": 12, "minute": 0}
